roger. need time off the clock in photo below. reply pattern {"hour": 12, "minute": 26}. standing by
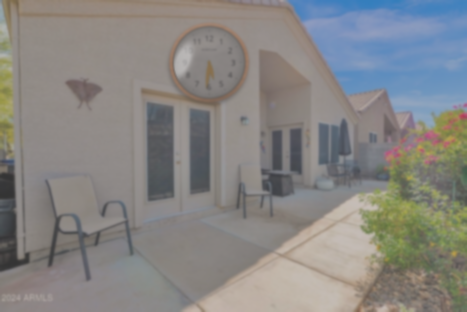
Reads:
{"hour": 5, "minute": 31}
